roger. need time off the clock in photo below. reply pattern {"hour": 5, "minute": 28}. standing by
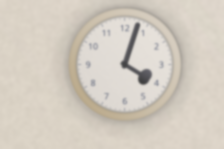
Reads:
{"hour": 4, "minute": 3}
